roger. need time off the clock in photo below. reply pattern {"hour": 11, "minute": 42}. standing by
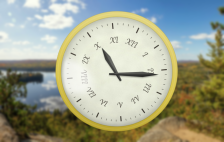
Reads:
{"hour": 10, "minute": 11}
